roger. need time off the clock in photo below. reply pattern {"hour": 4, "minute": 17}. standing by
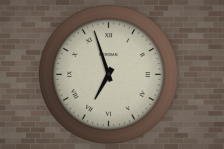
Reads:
{"hour": 6, "minute": 57}
